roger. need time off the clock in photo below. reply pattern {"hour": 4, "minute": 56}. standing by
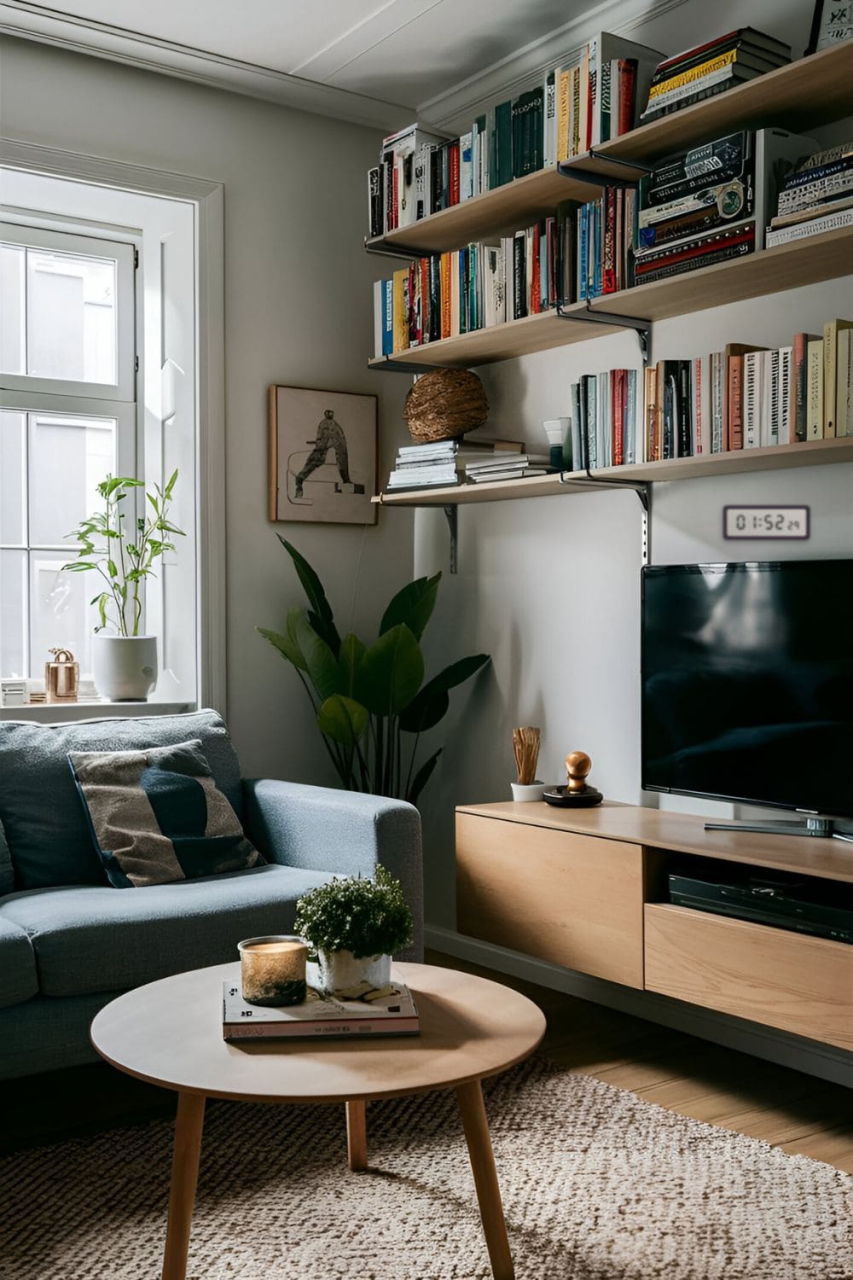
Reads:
{"hour": 1, "minute": 52}
